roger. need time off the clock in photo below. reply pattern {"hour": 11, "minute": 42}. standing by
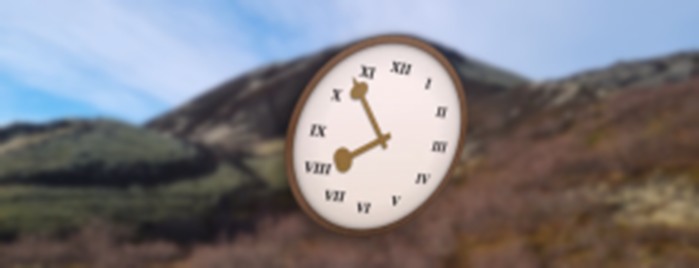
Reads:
{"hour": 7, "minute": 53}
